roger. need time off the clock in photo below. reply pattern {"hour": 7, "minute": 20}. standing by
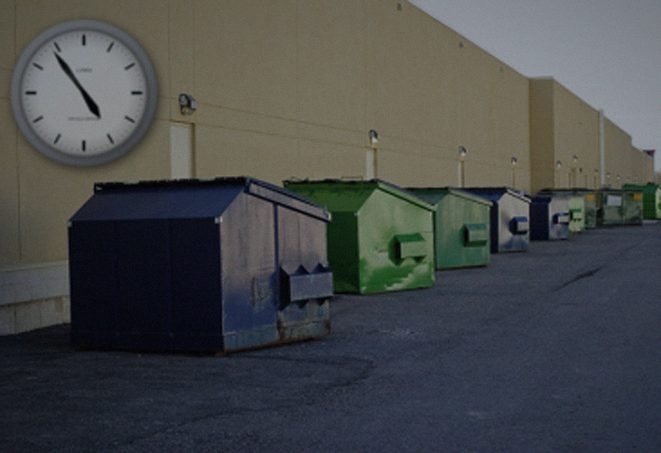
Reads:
{"hour": 4, "minute": 54}
